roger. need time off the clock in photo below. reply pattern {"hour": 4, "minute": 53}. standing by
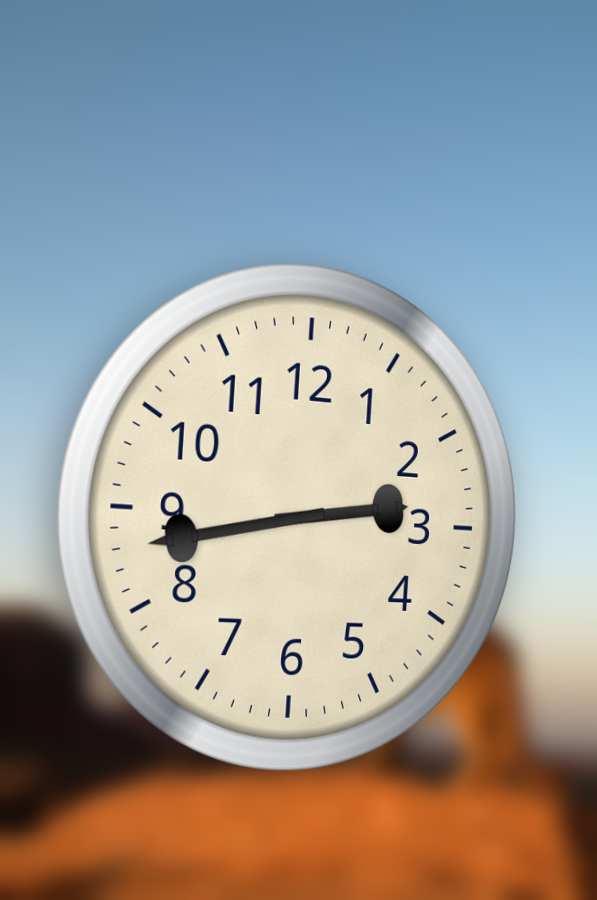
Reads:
{"hour": 2, "minute": 43}
